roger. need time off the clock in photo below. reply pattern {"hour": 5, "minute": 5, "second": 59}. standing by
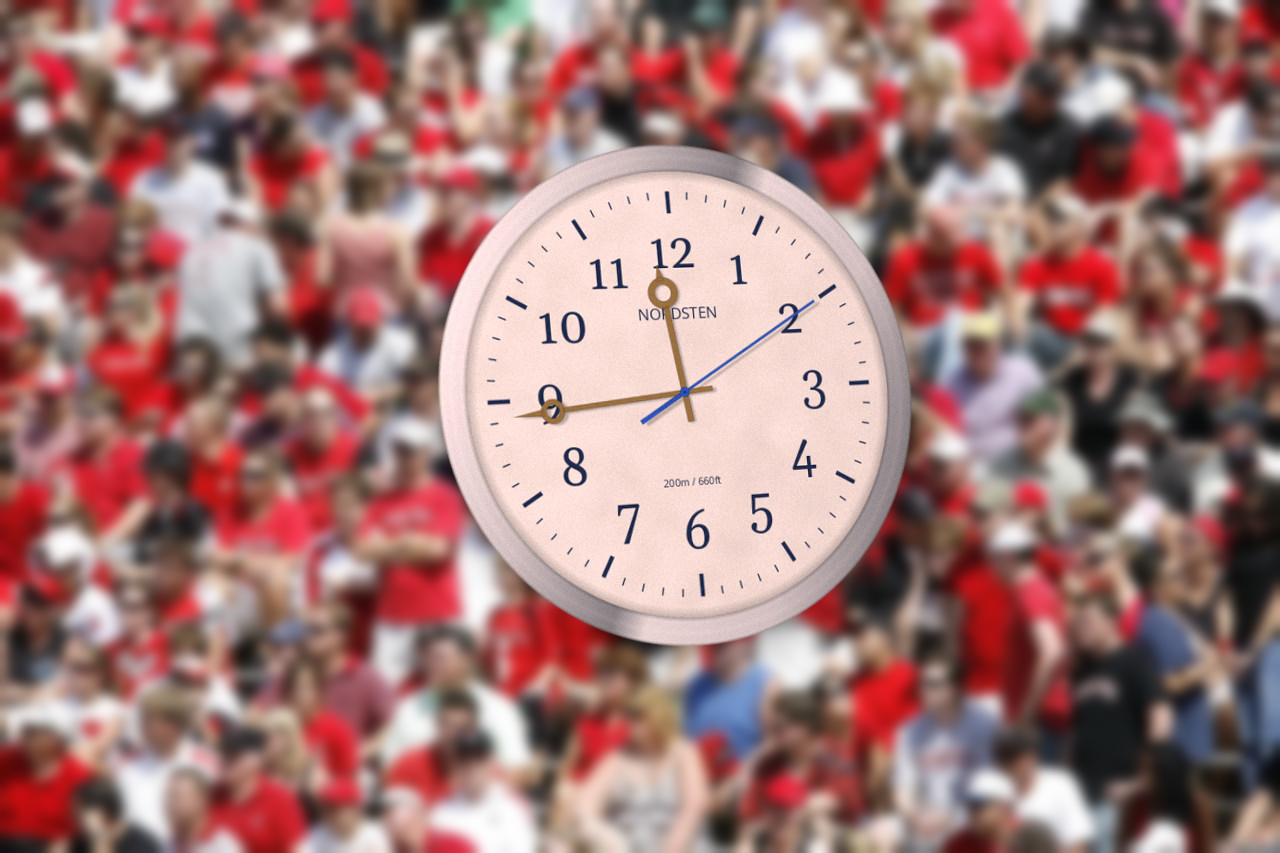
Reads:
{"hour": 11, "minute": 44, "second": 10}
